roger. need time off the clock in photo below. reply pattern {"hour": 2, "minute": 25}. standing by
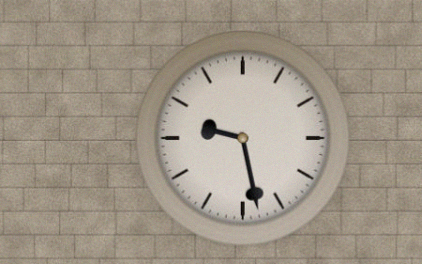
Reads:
{"hour": 9, "minute": 28}
